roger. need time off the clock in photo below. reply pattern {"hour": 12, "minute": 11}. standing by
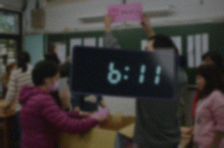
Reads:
{"hour": 6, "minute": 11}
